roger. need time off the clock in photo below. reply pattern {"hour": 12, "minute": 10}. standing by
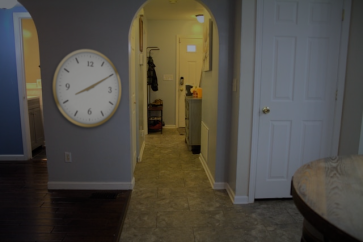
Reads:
{"hour": 8, "minute": 10}
